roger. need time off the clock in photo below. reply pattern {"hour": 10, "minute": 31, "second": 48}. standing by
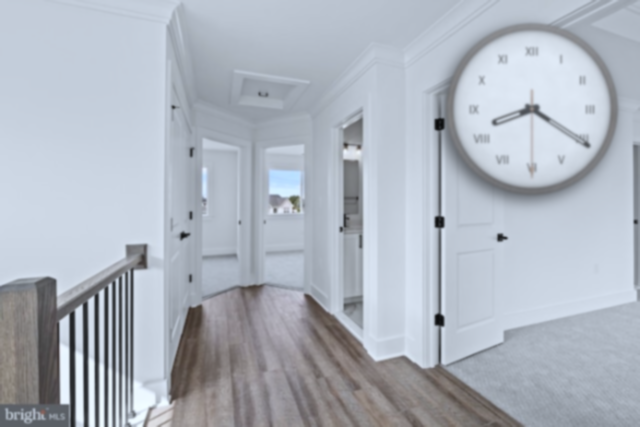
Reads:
{"hour": 8, "minute": 20, "second": 30}
